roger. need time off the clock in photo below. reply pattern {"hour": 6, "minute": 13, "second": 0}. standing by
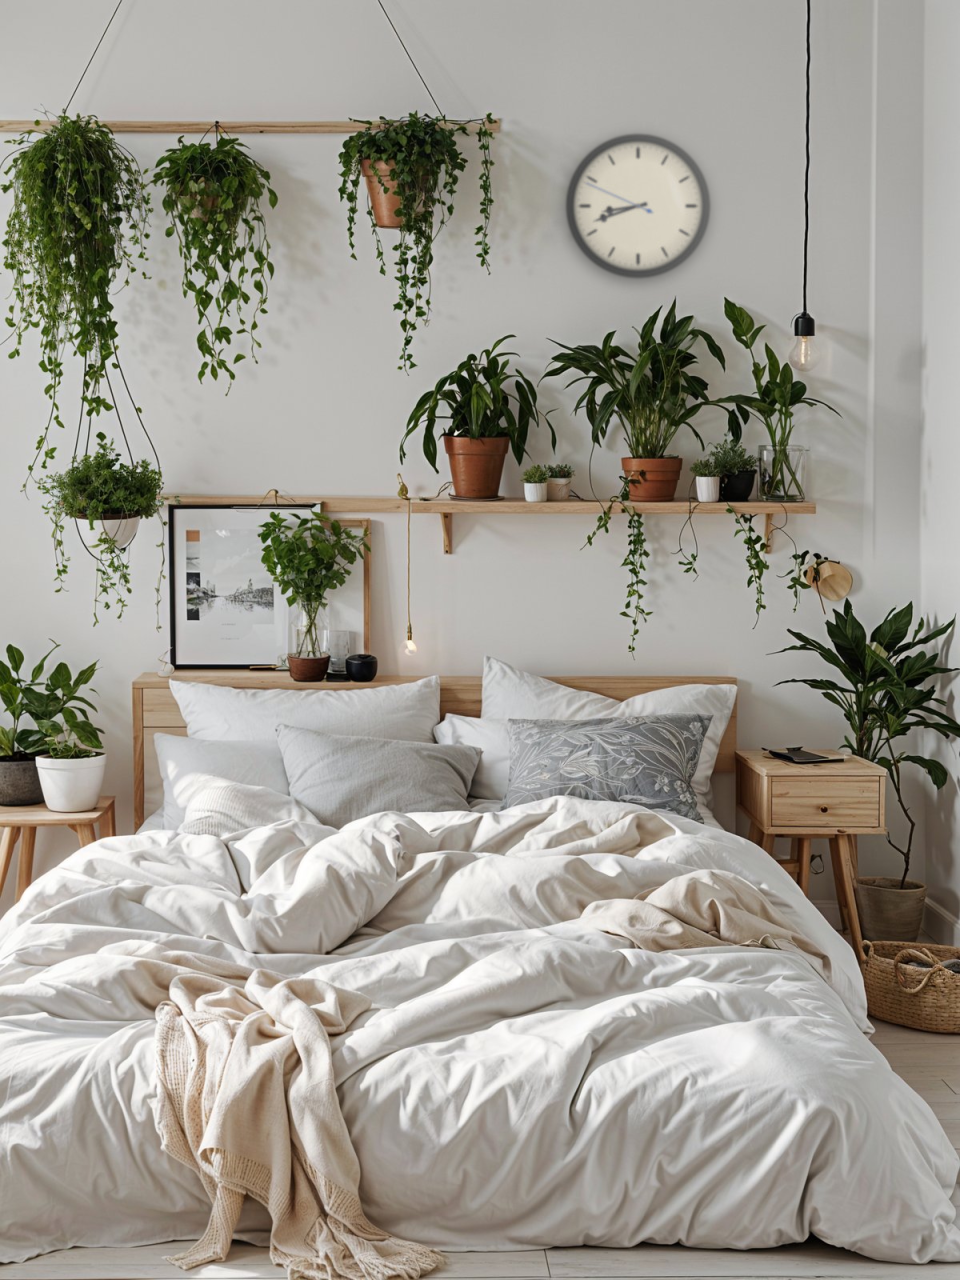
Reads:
{"hour": 8, "minute": 41, "second": 49}
